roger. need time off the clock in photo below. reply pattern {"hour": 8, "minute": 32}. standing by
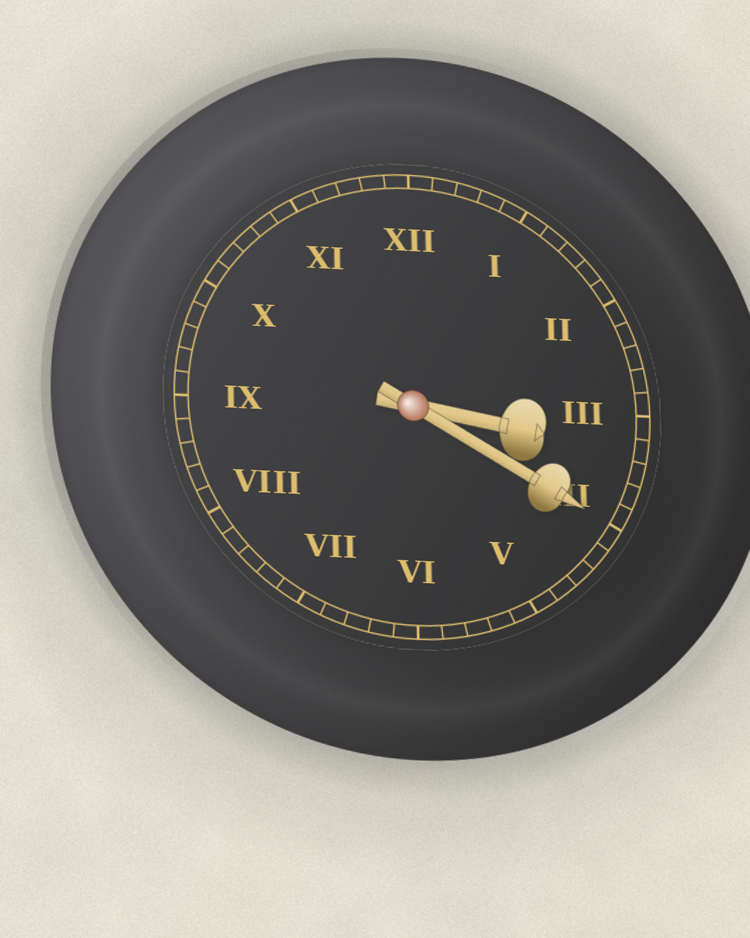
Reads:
{"hour": 3, "minute": 20}
